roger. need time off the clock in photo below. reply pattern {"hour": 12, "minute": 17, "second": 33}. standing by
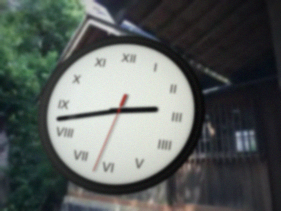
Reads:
{"hour": 2, "minute": 42, "second": 32}
